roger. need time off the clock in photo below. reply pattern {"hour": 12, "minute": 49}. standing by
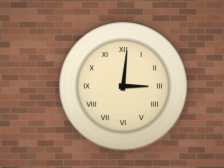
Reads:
{"hour": 3, "minute": 1}
